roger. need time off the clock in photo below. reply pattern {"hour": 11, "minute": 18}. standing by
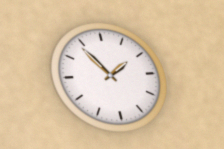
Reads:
{"hour": 1, "minute": 54}
